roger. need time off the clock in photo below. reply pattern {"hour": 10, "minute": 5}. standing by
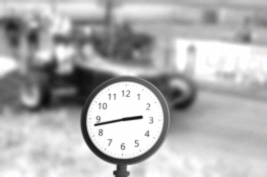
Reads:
{"hour": 2, "minute": 43}
